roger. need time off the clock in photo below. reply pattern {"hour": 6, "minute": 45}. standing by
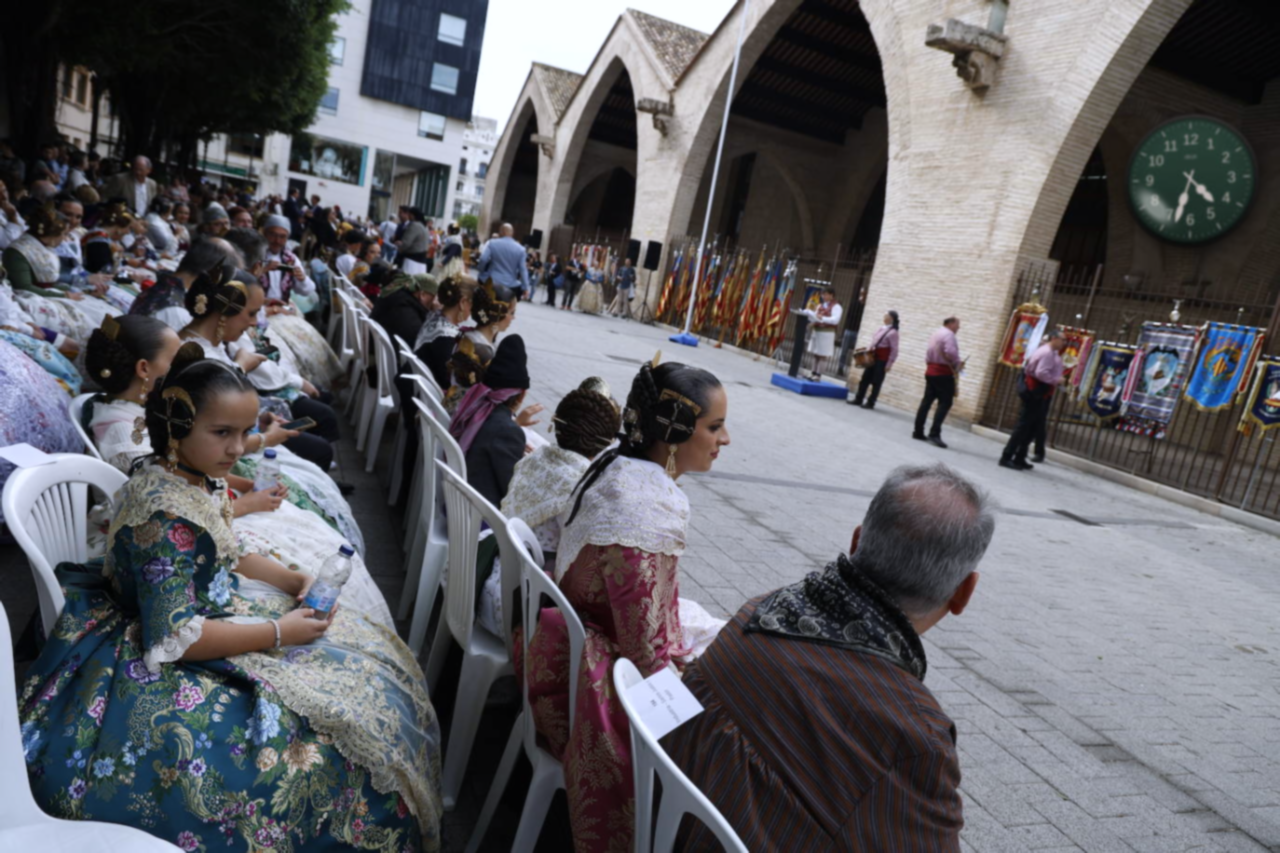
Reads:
{"hour": 4, "minute": 33}
